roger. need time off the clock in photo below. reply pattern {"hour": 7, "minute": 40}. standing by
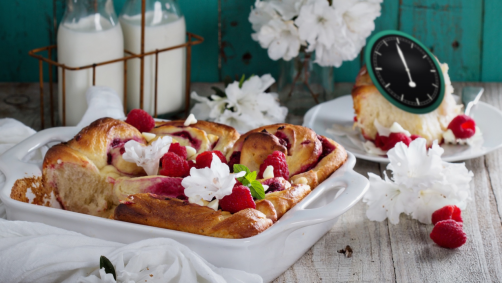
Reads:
{"hour": 5, "minute": 59}
